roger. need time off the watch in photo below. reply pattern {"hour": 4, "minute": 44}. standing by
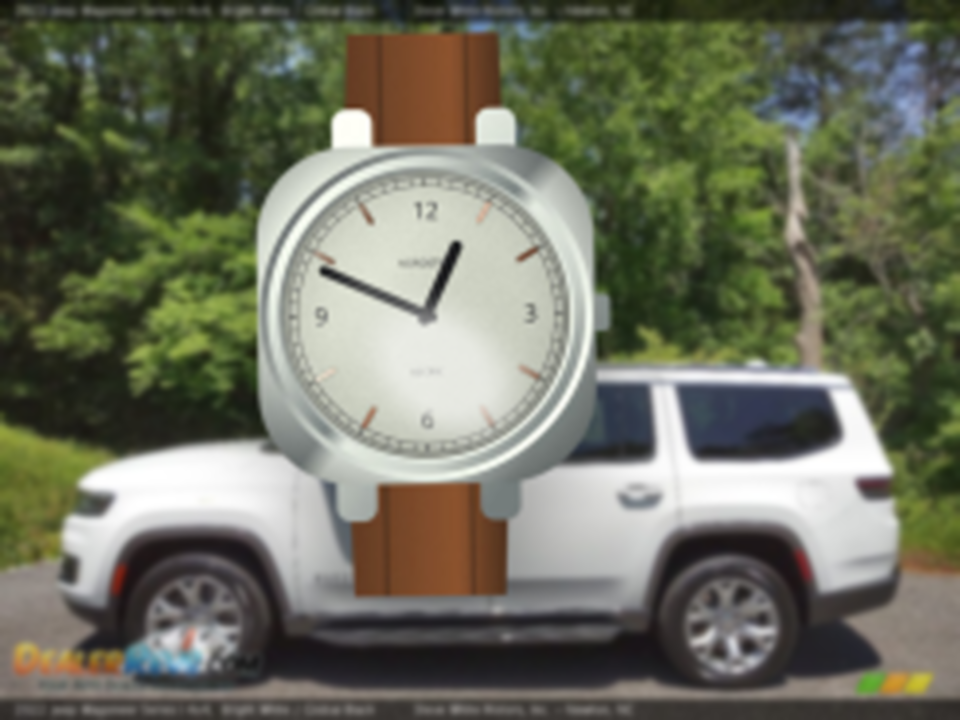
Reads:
{"hour": 12, "minute": 49}
